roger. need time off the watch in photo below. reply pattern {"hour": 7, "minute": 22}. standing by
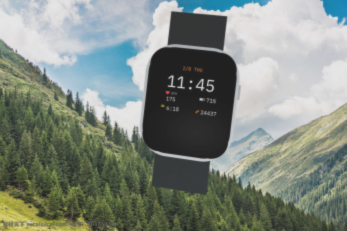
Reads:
{"hour": 11, "minute": 45}
